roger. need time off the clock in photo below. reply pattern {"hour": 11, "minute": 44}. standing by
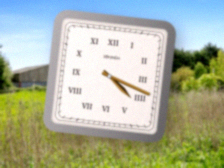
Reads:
{"hour": 4, "minute": 18}
